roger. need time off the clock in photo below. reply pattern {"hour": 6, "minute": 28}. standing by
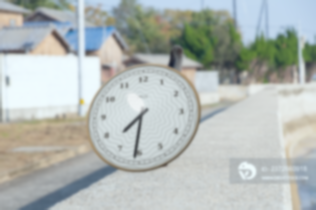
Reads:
{"hour": 7, "minute": 31}
